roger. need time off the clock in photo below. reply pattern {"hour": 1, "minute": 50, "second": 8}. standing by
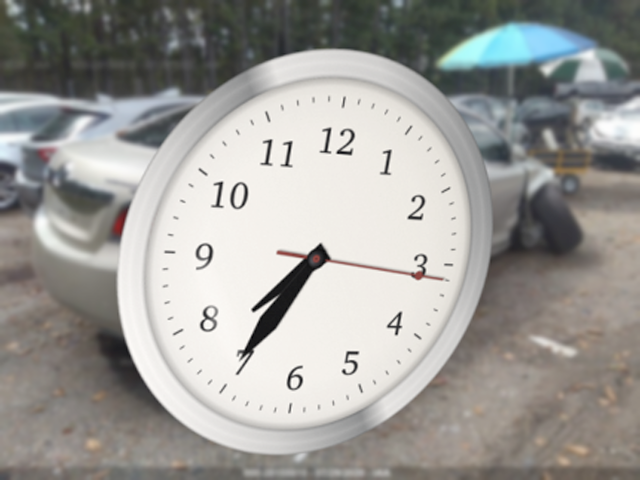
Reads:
{"hour": 7, "minute": 35, "second": 16}
